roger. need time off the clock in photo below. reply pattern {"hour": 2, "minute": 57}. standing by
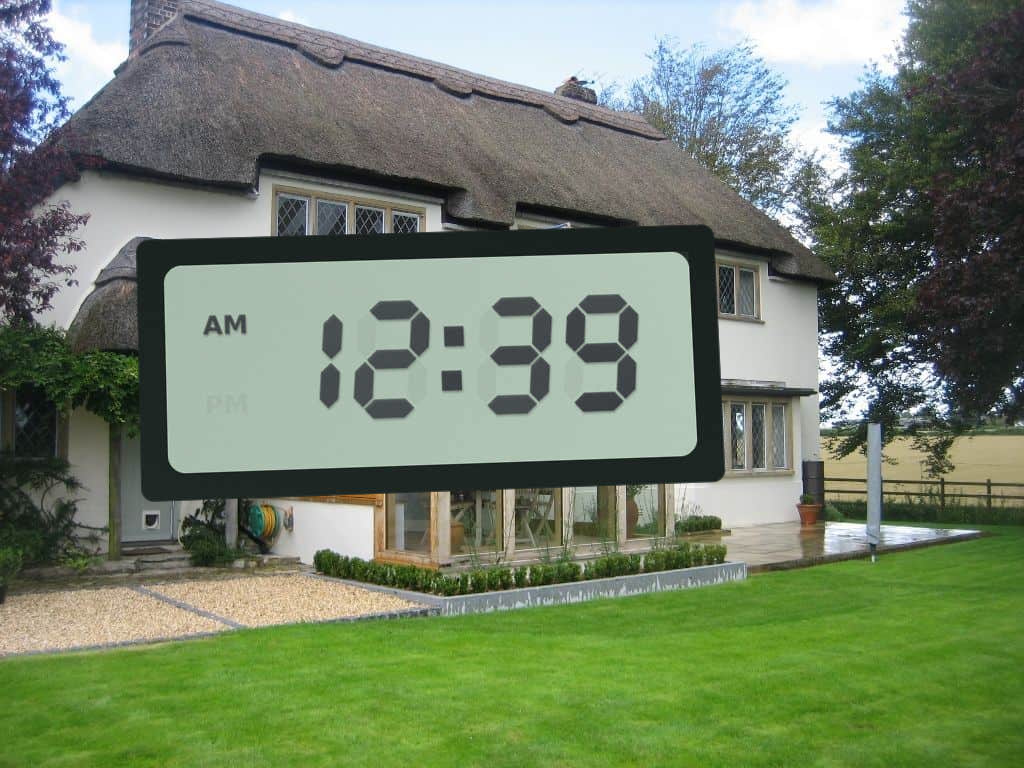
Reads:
{"hour": 12, "minute": 39}
